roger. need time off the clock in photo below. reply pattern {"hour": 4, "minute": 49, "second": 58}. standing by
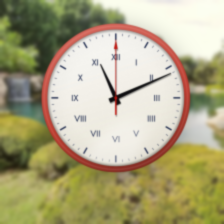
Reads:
{"hour": 11, "minute": 11, "second": 0}
